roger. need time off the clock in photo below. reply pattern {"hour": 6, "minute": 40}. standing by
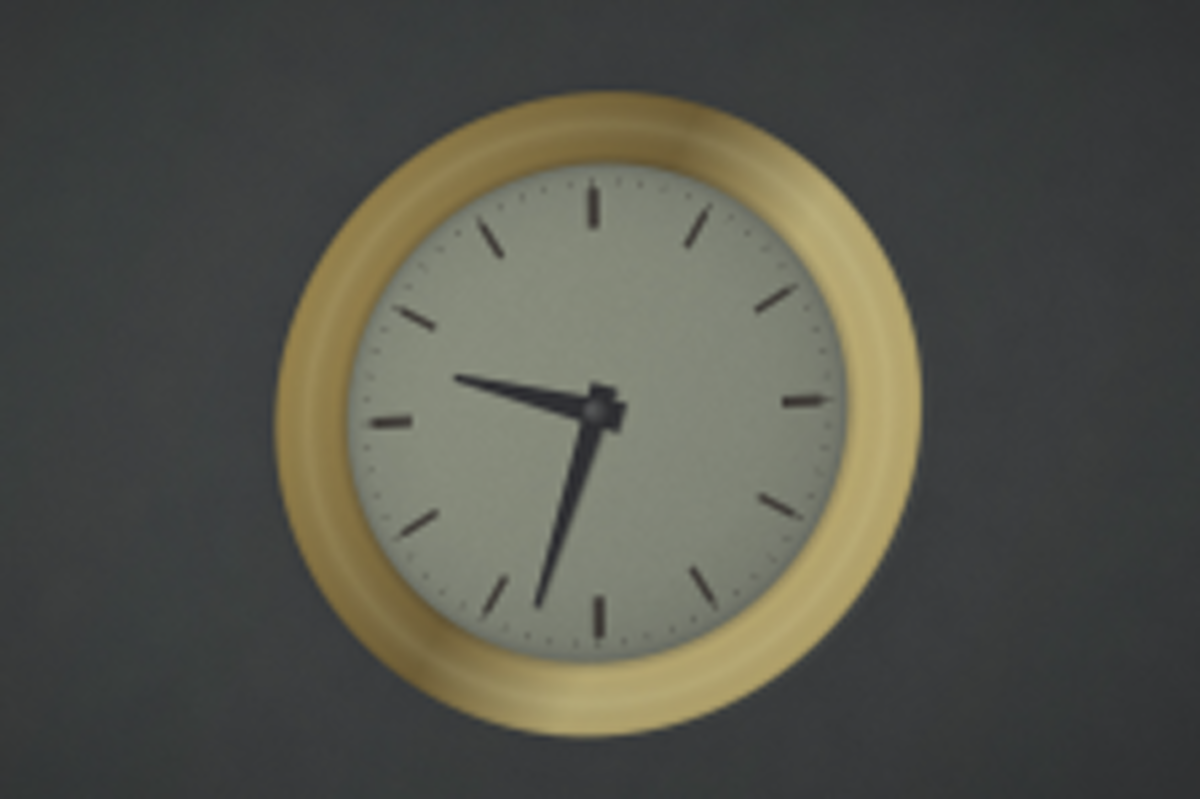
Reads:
{"hour": 9, "minute": 33}
